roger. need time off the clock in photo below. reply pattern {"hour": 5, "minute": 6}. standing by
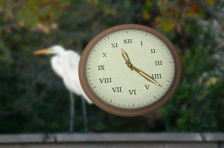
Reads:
{"hour": 11, "minute": 22}
